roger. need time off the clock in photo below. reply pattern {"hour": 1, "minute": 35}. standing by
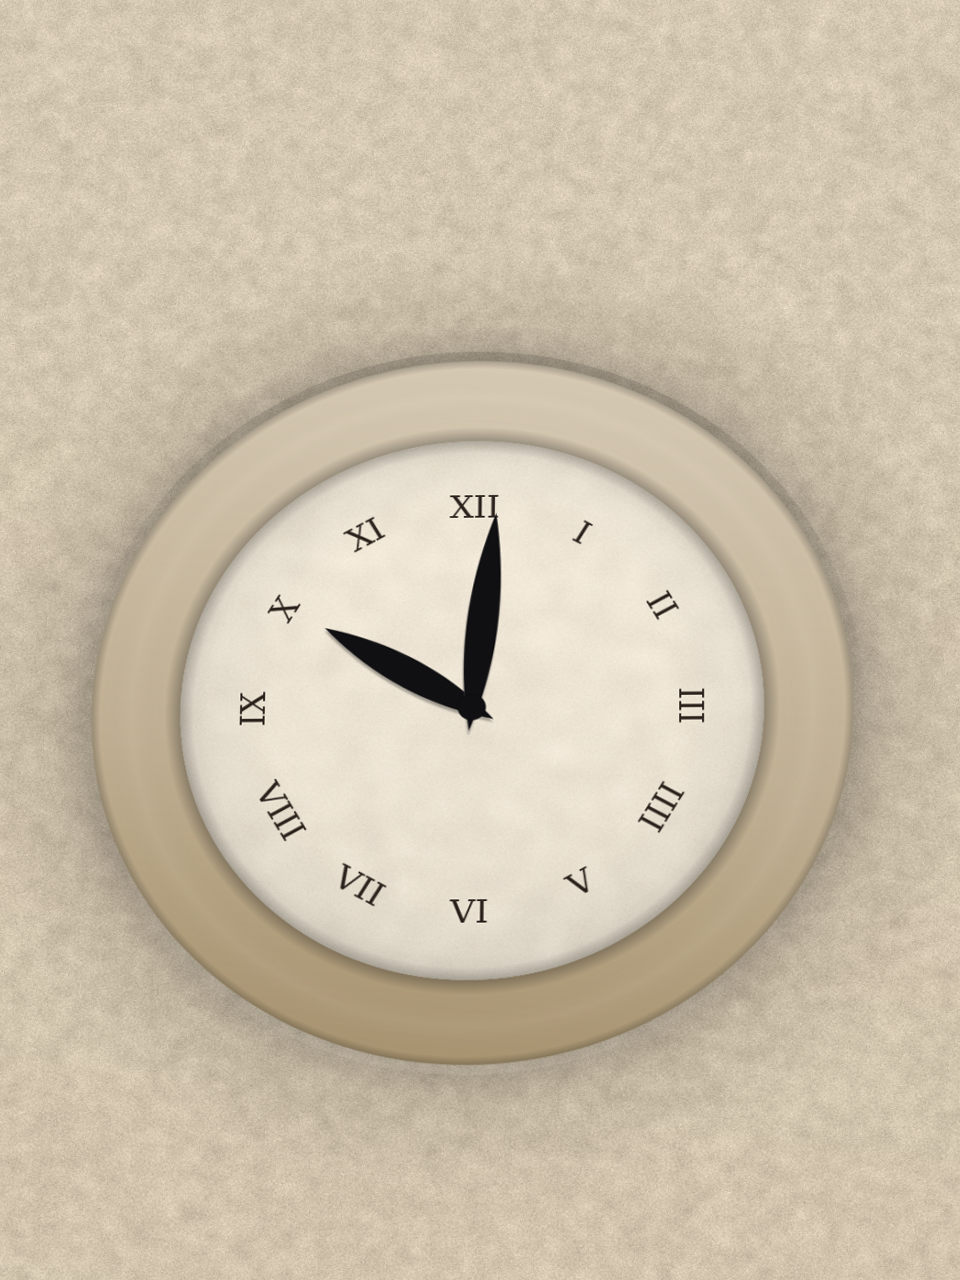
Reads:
{"hour": 10, "minute": 1}
